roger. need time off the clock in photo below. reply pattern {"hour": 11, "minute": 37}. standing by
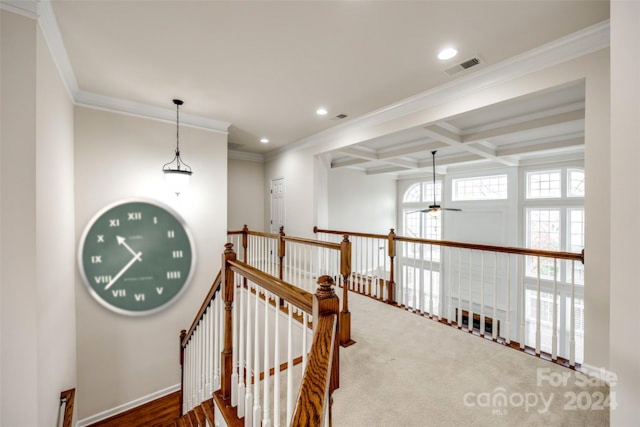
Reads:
{"hour": 10, "minute": 38}
